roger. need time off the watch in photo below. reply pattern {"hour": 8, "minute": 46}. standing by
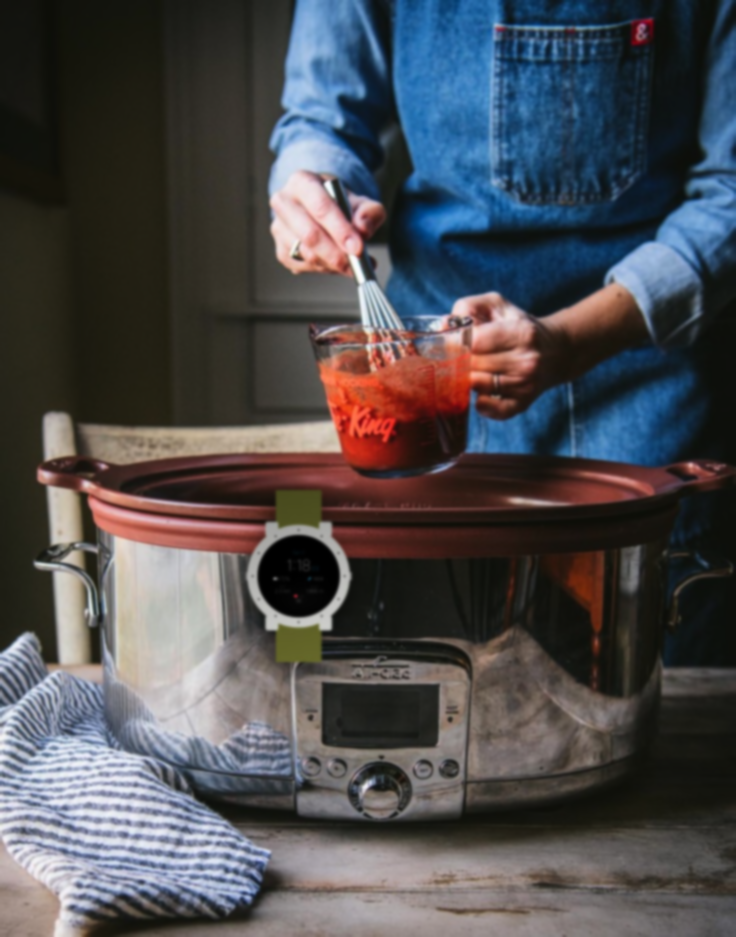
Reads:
{"hour": 1, "minute": 18}
